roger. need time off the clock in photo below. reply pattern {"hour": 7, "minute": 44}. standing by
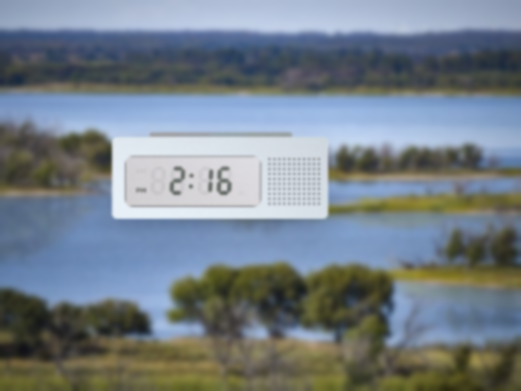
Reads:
{"hour": 2, "minute": 16}
